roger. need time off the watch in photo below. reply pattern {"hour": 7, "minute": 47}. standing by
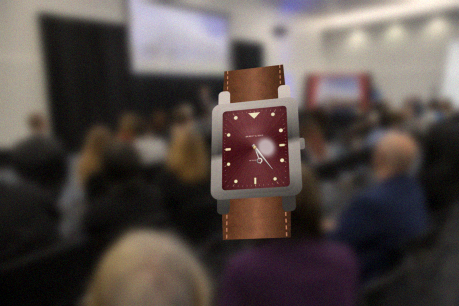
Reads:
{"hour": 5, "minute": 24}
